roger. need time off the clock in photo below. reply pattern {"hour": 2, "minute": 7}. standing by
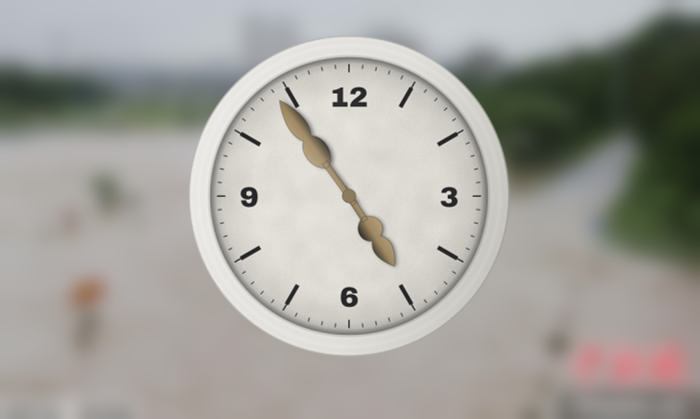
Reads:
{"hour": 4, "minute": 54}
